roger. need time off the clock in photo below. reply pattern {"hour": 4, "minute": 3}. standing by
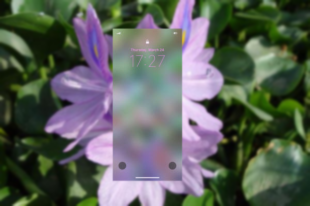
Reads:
{"hour": 17, "minute": 27}
